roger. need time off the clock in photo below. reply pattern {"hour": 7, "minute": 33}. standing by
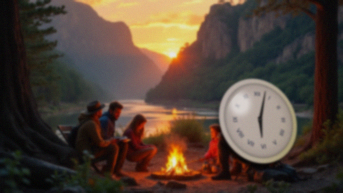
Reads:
{"hour": 6, "minute": 3}
